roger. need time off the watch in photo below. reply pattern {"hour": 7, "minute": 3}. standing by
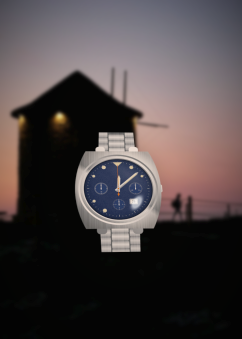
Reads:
{"hour": 12, "minute": 8}
